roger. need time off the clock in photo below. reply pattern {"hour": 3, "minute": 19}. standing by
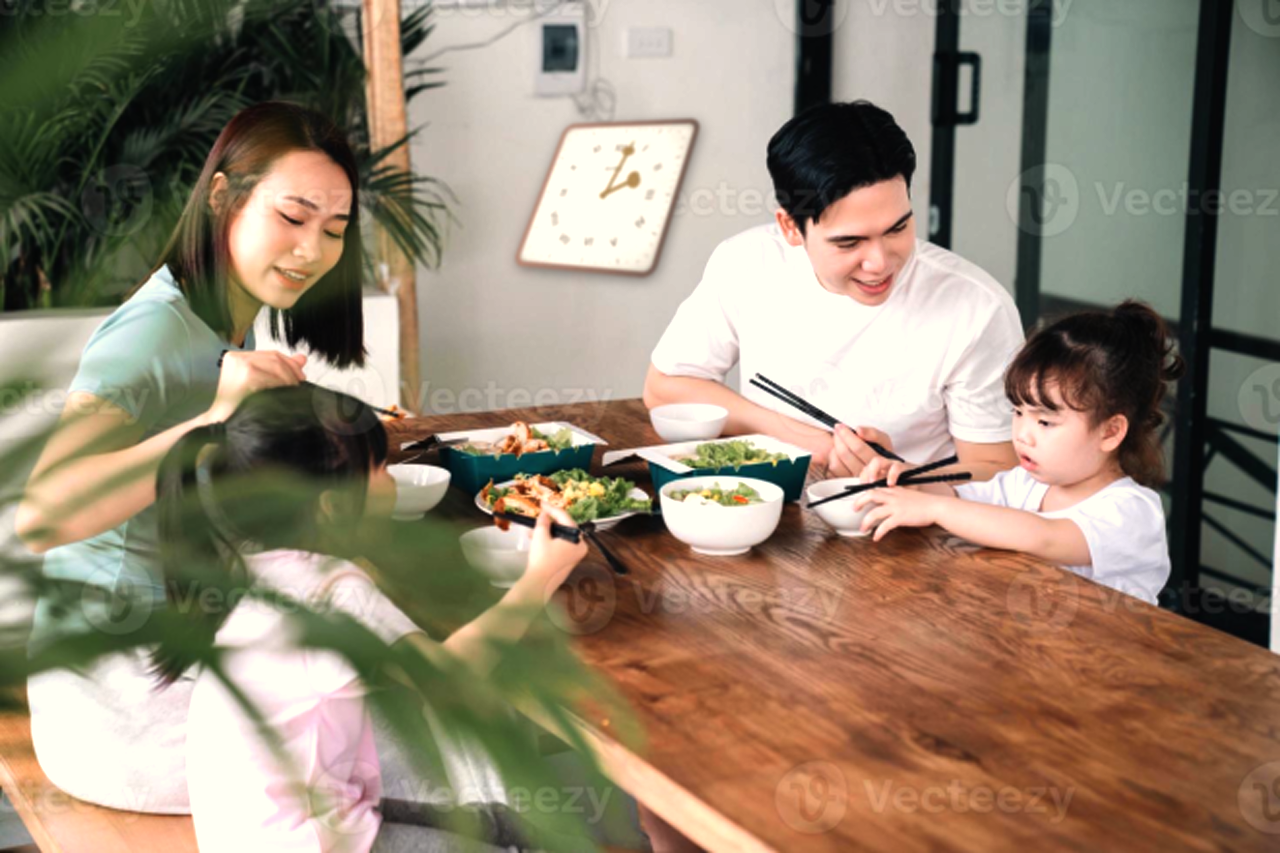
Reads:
{"hour": 2, "minute": 2}
